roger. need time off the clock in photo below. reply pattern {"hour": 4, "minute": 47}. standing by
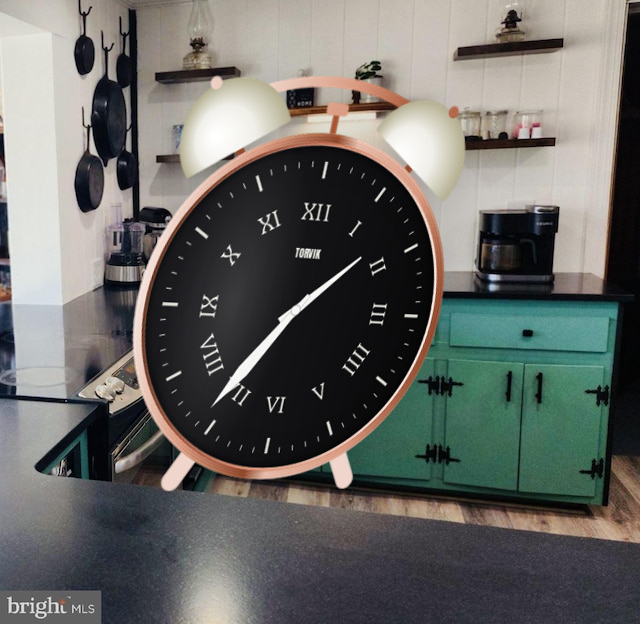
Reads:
{"hour": 1, "minute": 36}
